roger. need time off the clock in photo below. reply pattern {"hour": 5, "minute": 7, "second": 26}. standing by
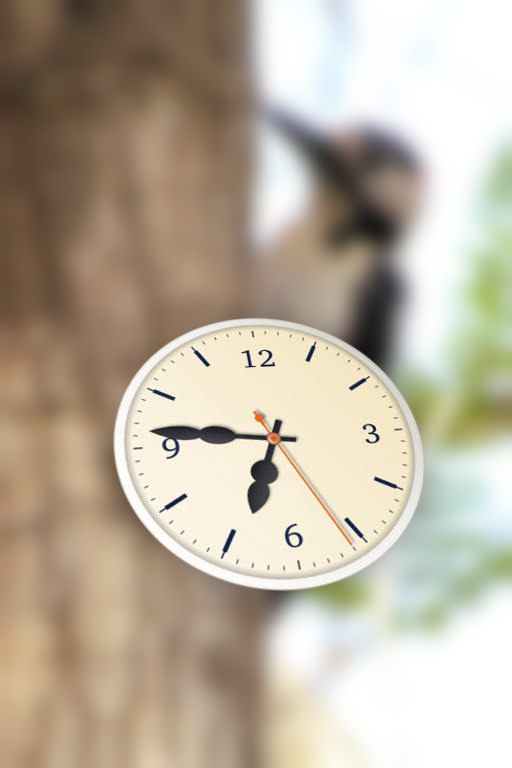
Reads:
{"hour": 6, "minute": 46, "second": 26}
